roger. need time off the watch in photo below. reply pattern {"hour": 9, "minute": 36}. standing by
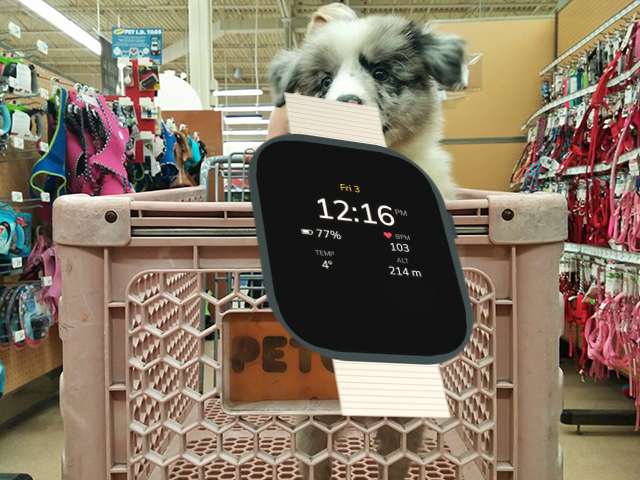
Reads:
{"hour": 12, "minute": 16}
